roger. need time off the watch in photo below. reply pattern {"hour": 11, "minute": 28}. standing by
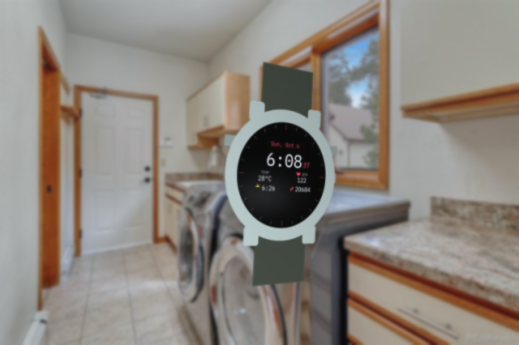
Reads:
{"hour": 6, "minute": 8}
